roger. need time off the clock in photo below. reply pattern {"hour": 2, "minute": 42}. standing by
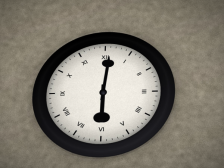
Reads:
{"hour": 6, "minute": 1}
